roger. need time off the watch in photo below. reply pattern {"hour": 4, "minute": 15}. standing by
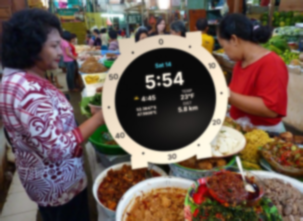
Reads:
{"hour": 5, "minute": 54}
